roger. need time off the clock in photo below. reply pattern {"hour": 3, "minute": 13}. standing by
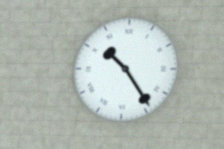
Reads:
{"hour": 10, "minute": 24}
